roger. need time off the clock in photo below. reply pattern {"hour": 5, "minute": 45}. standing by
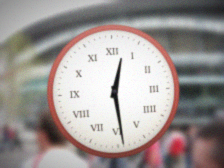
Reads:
{"hour": 12, "minute": 29}
